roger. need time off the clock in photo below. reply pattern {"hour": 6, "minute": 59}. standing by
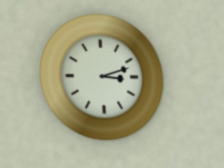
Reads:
{"hour": 3, "minute": 12}
